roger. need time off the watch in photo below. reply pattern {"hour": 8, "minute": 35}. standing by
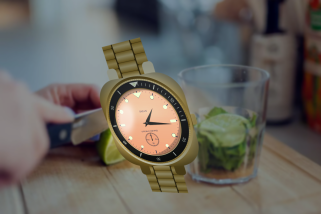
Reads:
{"hour": 1, "minute": 16}
